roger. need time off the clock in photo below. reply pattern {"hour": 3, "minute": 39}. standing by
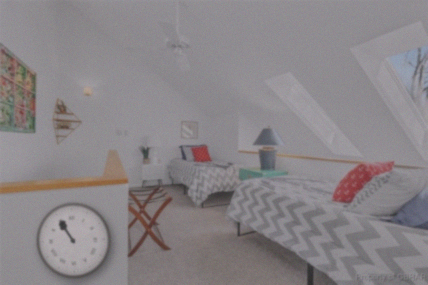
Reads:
{"hour": 10, "minute": 55}
